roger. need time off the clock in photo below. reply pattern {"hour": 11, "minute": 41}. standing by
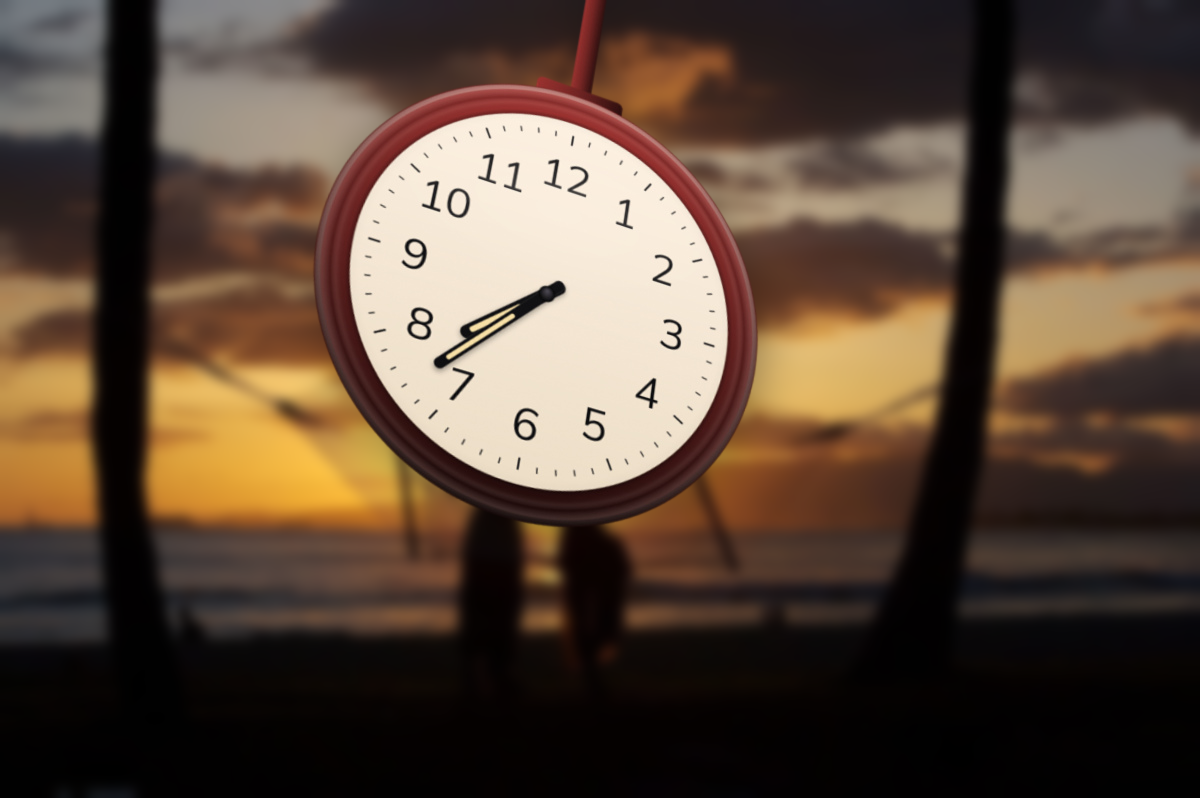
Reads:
{"hour": 7, "minute": 37}
